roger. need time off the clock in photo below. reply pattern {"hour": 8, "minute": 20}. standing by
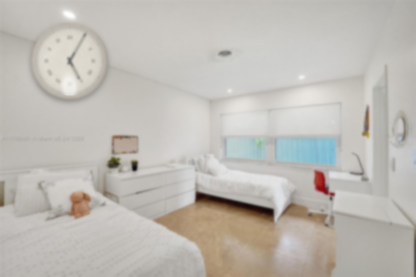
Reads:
{"hour": 5, "minute": 5}
